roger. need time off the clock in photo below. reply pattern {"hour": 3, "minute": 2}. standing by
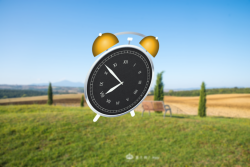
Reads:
{"hour": 7, "minute": 52}
